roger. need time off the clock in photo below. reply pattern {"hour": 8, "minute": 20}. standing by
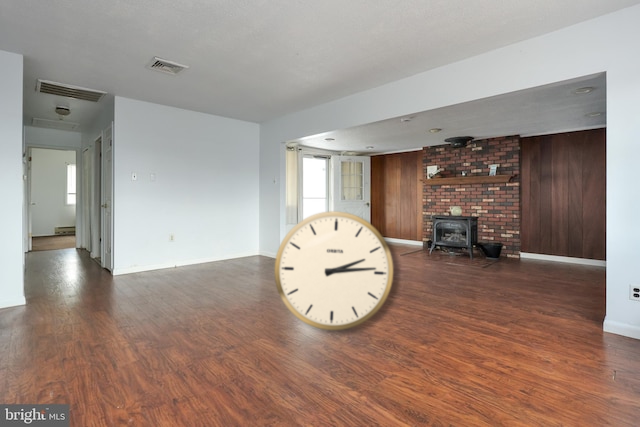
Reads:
{"hour": 2, "minute": 14}
